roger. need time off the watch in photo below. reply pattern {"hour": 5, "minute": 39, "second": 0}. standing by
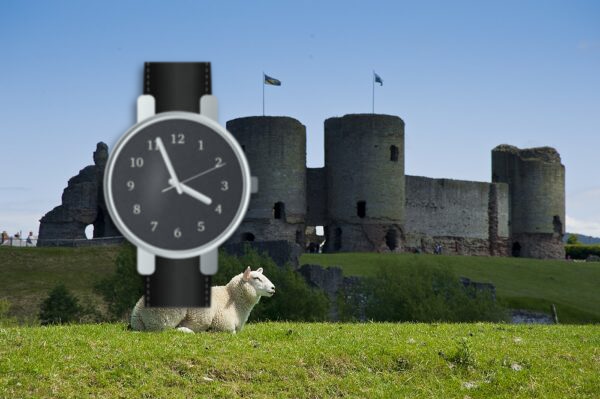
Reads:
{"hour": 3, "minute": 56, "second": 11}
